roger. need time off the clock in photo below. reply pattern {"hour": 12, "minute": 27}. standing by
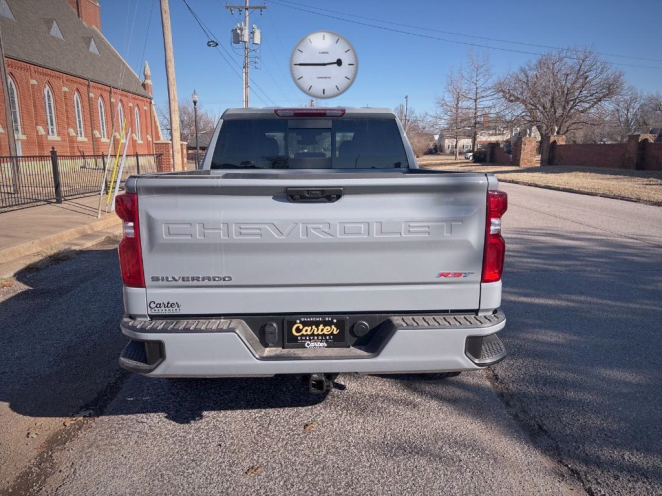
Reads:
{"hour": 2, "minute": 45}
